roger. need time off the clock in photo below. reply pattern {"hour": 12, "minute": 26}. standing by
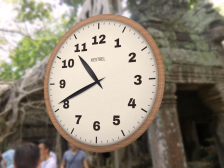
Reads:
{"hour": 10, "minute": 41}
